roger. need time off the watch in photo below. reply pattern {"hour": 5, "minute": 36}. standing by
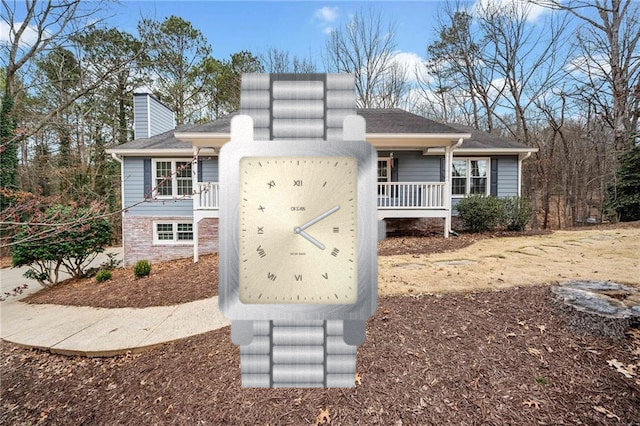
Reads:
{"hour": 4, "minute": 10}
